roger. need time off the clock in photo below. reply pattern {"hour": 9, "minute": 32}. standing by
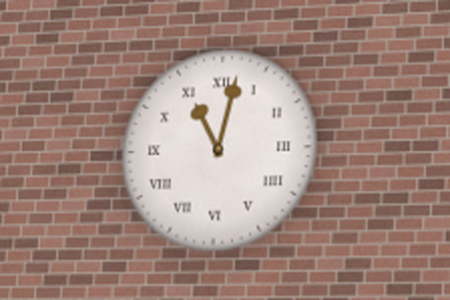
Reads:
{"hour": 11, "minute": 2}
